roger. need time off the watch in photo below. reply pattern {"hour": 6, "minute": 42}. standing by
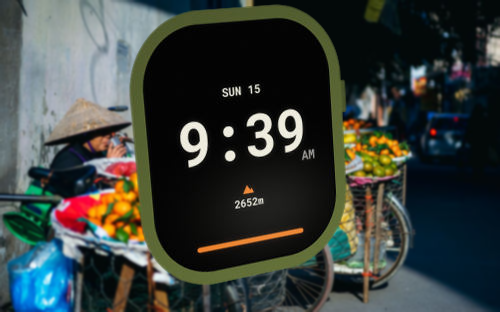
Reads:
{"hour": 9, "minute": 39}
